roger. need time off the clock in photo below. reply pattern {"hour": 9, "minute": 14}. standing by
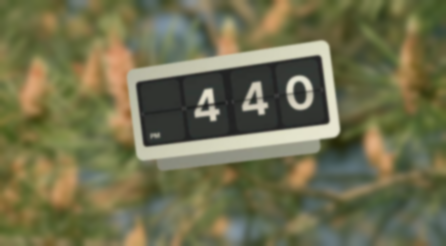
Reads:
{"hour": 4, "minute": 40}
